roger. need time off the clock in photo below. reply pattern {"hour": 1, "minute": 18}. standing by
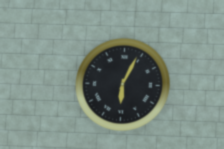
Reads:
{"hour": 6, "minute": 4}
